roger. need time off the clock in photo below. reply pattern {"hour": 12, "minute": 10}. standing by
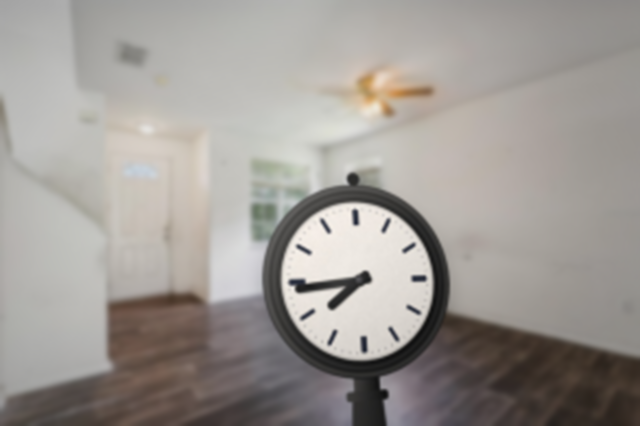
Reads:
{"hour": 7, "minute": 44}
